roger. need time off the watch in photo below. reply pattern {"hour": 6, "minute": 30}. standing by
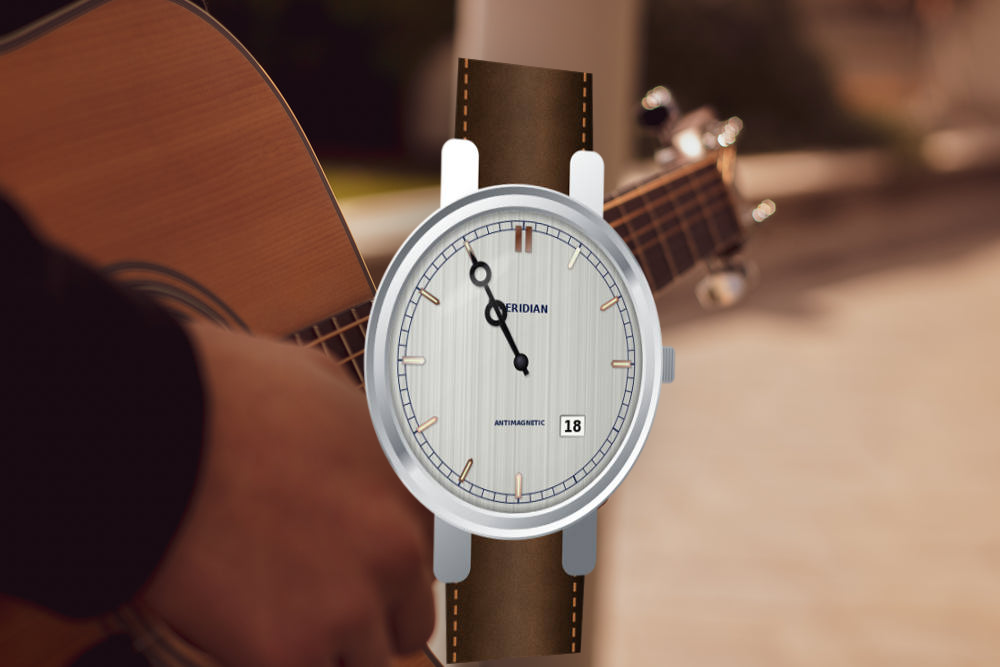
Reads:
{"hour": 10, "minute": 55}
